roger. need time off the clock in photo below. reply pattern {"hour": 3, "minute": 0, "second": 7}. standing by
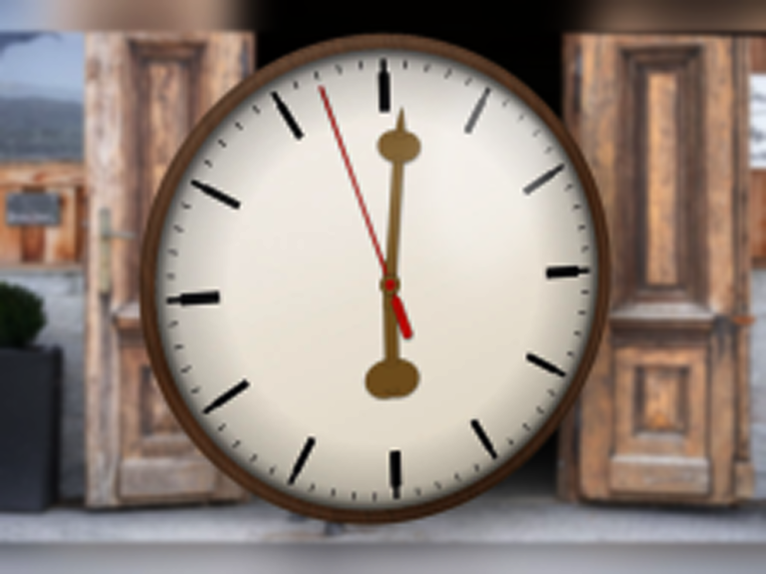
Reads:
{"hour": 6, "minute": 0, "second": 57}
